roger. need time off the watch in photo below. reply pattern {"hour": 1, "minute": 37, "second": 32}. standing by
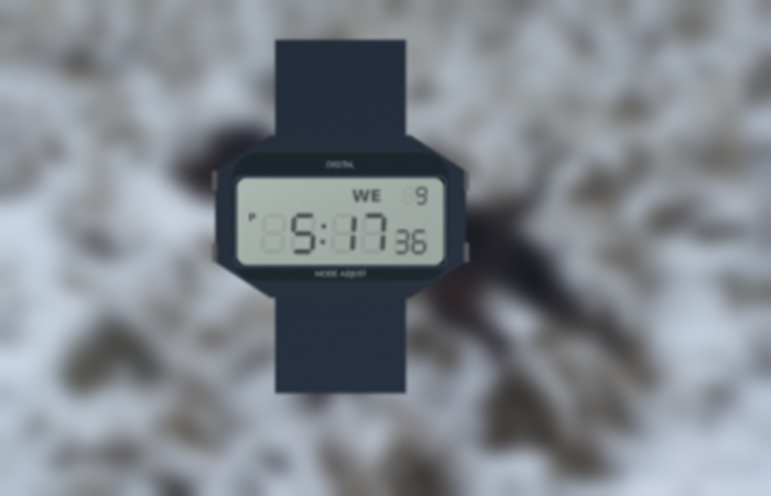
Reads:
{"hour": 5, "minute": 17, "second": 36}
